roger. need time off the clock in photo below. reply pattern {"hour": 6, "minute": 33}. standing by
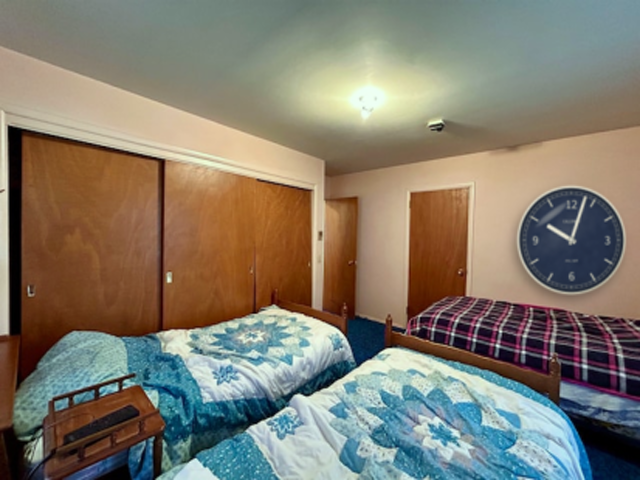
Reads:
{"hour": 10, "minute": 3}
